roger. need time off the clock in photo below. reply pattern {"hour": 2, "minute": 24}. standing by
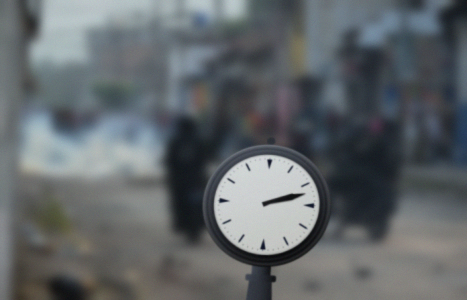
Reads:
{"hour": 2, "minute": 12}
